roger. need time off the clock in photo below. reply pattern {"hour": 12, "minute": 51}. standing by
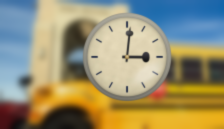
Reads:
{"hour": 3, "minute": 1}
